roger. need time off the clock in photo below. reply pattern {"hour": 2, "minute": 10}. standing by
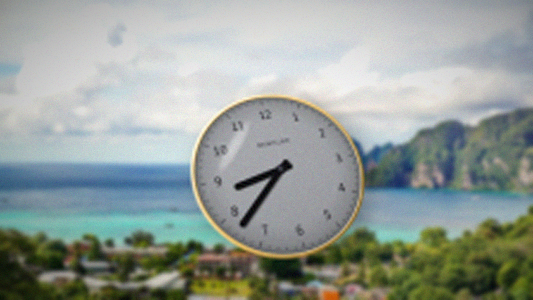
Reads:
{"hour": 8, "minute": 38}
